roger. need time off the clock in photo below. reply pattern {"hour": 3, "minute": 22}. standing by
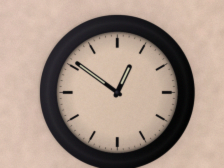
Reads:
{"hour": 12, "minute": 51}
